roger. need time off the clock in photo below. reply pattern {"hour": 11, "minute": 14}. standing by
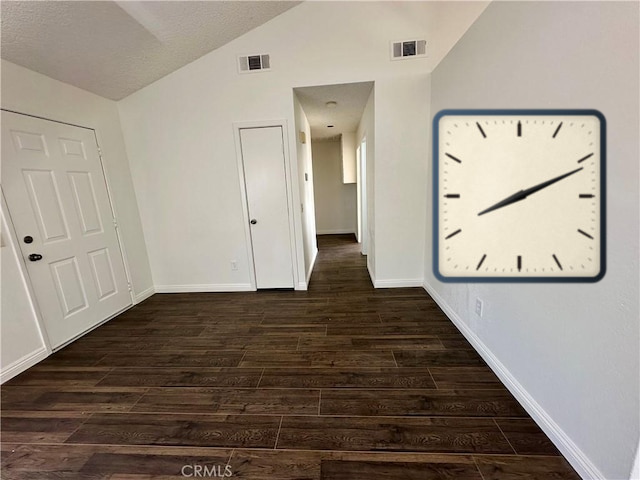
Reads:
{"hour": 8, "minute": 11}
